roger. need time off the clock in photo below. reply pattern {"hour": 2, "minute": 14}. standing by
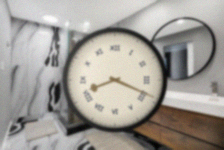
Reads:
{"hour": 8, "minute": 19}
